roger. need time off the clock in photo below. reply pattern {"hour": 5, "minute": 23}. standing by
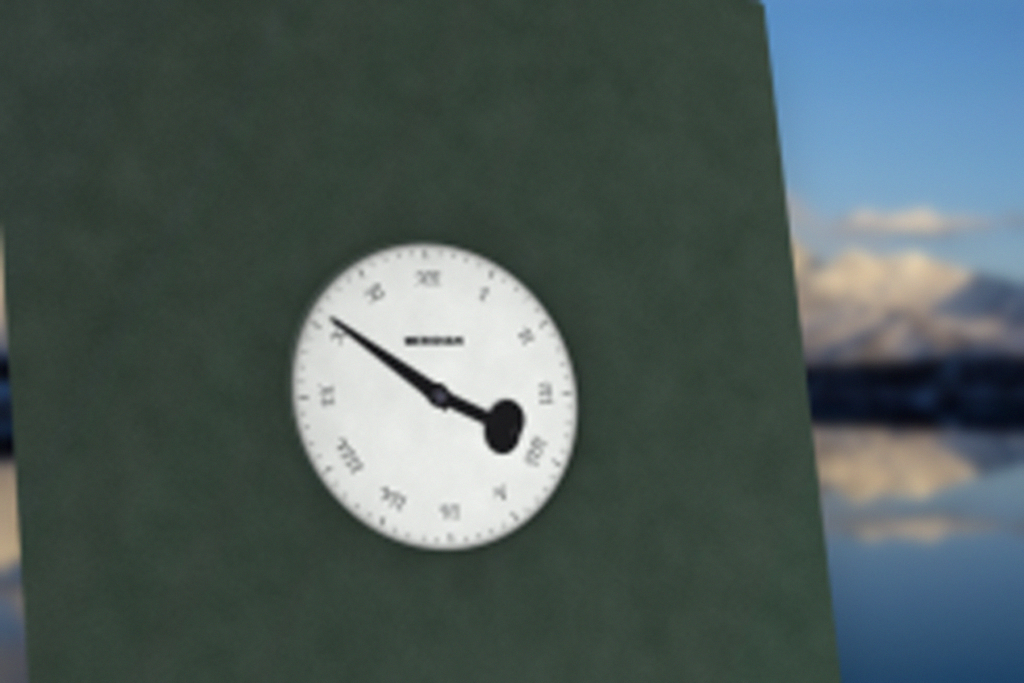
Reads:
{"hour": 3, "minute": 51}
